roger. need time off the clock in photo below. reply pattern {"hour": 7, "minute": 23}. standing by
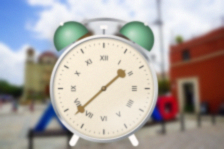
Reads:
{"hour": 1, "minute": 38}
